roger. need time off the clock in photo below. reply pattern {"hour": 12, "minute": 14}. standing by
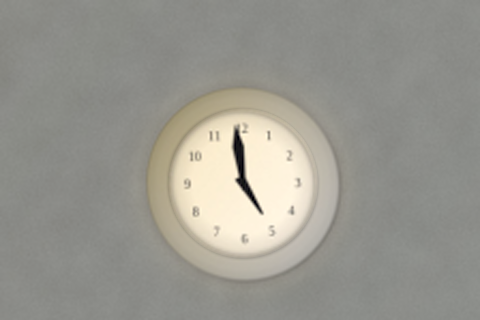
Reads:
{"hour": 4, "minute": 59}
